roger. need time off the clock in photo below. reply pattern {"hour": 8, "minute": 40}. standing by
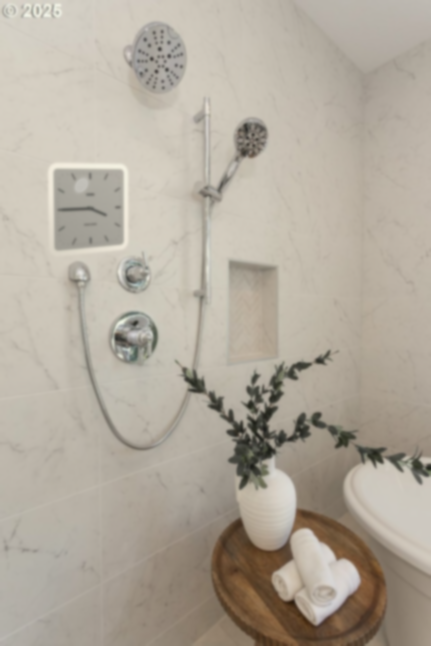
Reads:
{"hour": 3, "minute": 45}
